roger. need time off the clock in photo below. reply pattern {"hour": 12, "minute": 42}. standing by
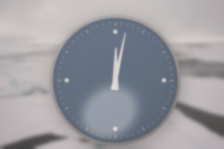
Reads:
{"hour": 12, "minute": 2}
